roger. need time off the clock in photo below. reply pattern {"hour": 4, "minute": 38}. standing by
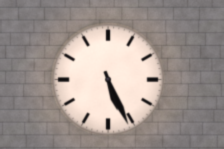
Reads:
{"hour": 5, "minute": 26}
